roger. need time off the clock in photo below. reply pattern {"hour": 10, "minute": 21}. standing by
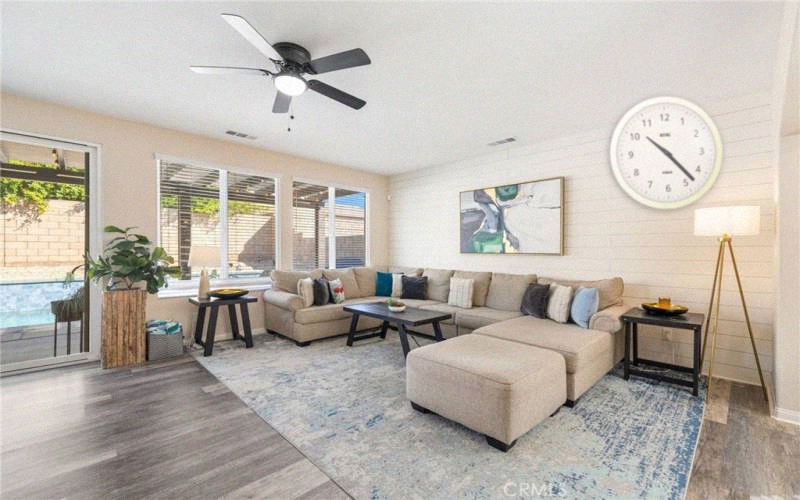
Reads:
{"hour": 10, "minute": 23}
